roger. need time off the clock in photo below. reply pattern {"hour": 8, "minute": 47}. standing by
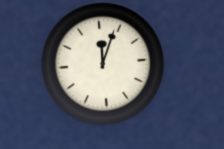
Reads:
{"hour": 12, "minute": 4}
